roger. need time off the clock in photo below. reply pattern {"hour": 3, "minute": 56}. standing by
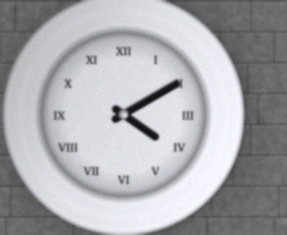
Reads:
{"hour": 4, "minute": 10}
